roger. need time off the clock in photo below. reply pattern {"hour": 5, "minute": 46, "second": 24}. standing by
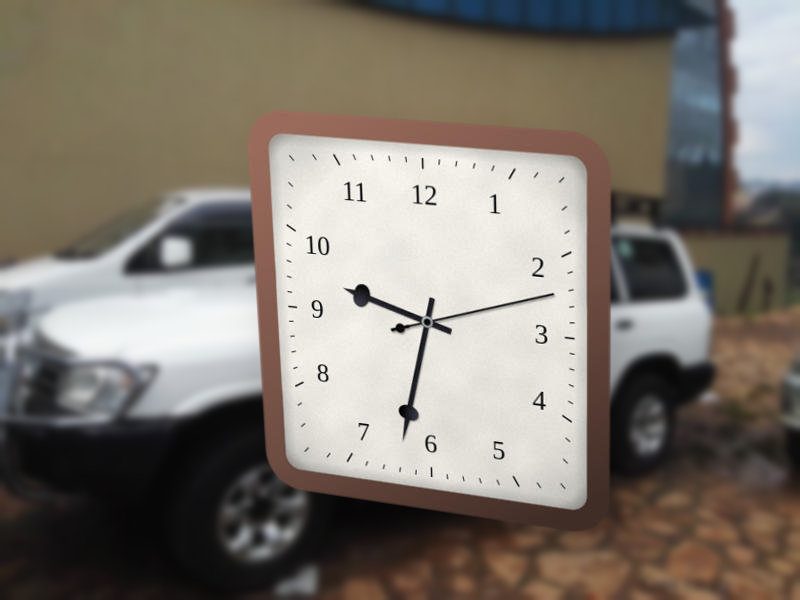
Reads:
{"hour": 9, "minute": 32, "second": 12}
